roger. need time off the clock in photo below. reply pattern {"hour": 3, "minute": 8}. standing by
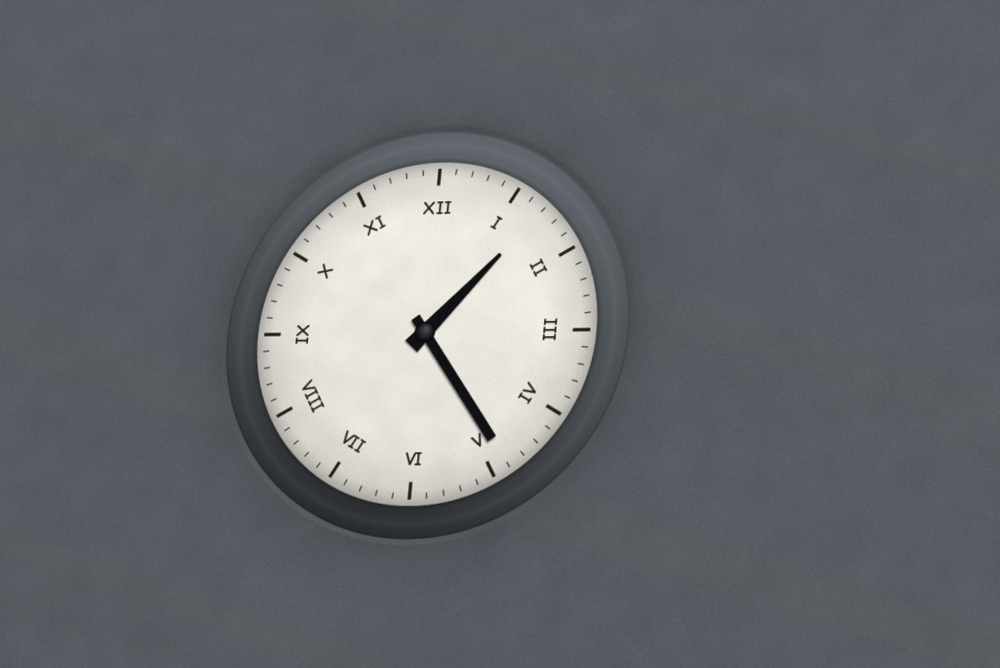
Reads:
{"hour": 1, "minute": 24}
